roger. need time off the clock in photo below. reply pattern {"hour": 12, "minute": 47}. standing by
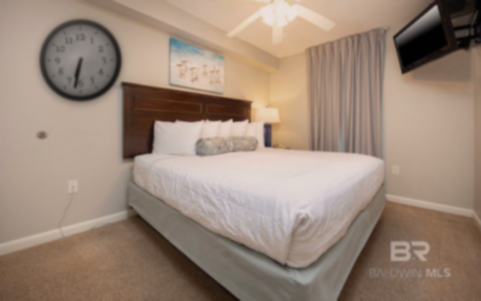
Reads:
{"hour": 6, "minute": 32}
